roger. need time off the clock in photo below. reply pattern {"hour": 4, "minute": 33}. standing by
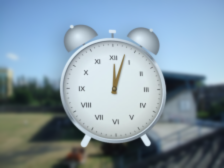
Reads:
{"hour": 12, "minute": 3}
